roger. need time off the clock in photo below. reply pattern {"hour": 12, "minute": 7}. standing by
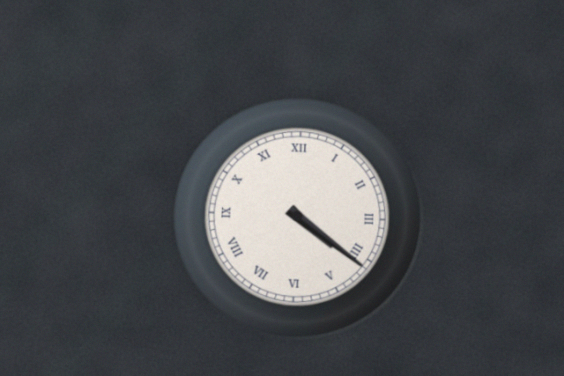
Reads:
{"hour": 4, "minute": 21}
